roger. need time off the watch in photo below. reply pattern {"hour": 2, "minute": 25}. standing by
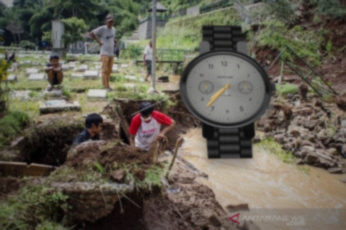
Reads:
{"hour": 7, "minute": 37}
